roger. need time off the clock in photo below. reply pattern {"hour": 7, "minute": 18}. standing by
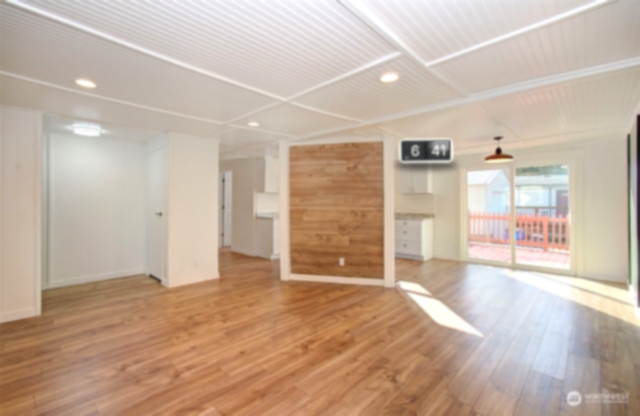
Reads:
{"hour": 6, "minute": 41}
